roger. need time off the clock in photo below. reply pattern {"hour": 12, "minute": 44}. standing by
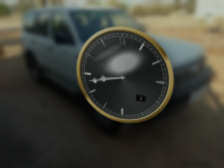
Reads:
{"hour": 8, "minute": 43}
